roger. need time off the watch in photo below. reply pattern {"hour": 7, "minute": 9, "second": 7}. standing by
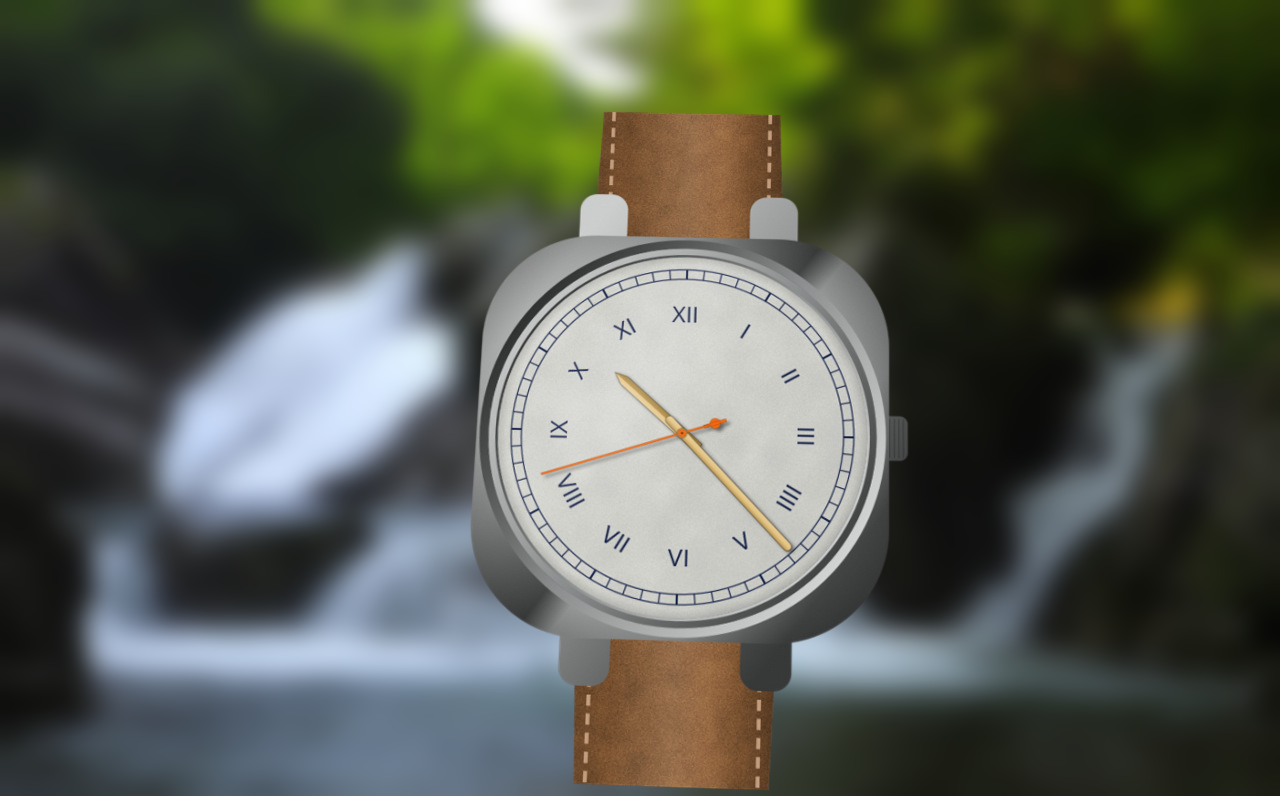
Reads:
{"hour": 10, "minute": 22, "second": 42}
